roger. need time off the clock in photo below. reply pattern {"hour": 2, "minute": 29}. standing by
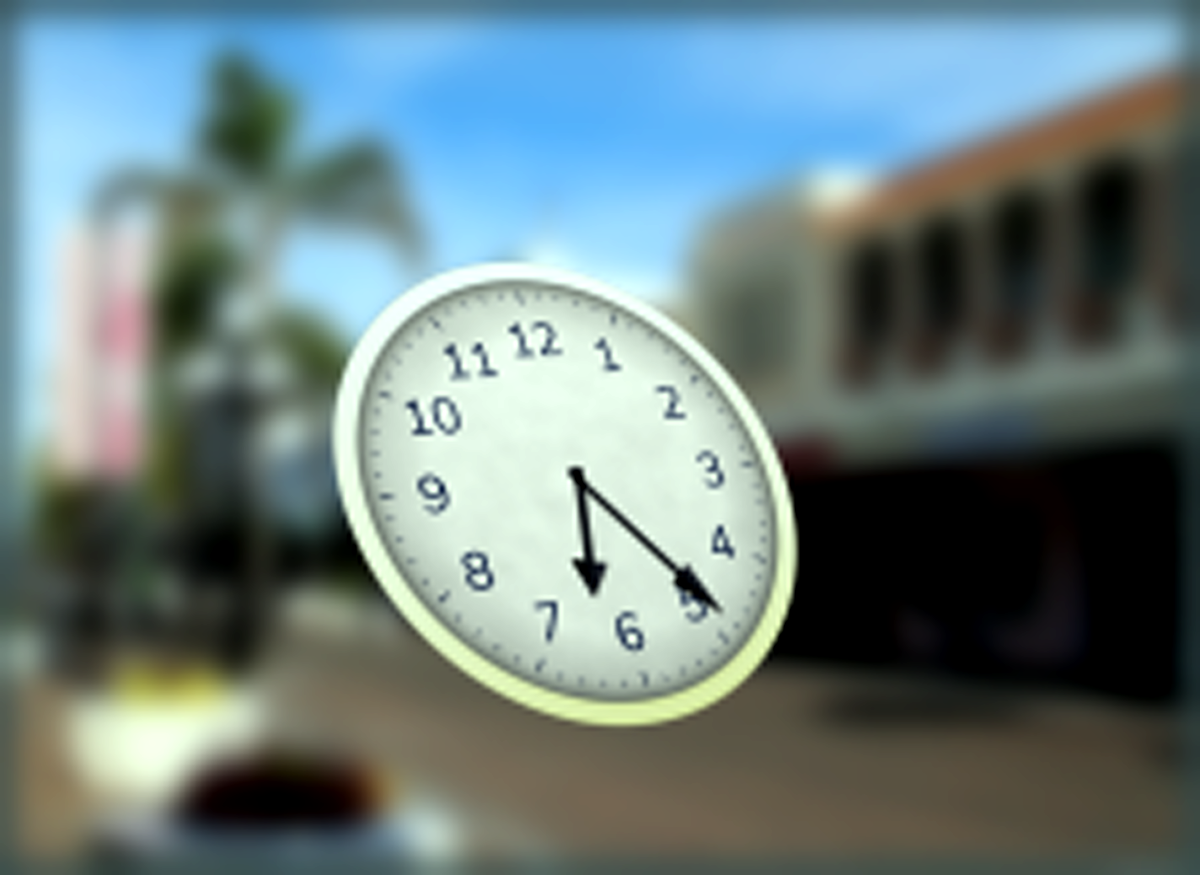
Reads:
{"hour": 6, "minute": 24}
